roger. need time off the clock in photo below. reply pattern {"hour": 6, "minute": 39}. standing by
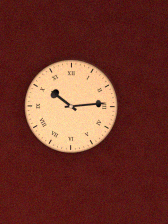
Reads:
{"hour": 10, "minute": 14}
